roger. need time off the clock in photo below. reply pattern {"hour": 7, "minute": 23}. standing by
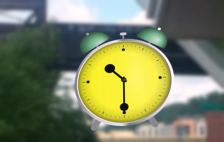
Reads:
{"hour": 10, "minute": 30}
